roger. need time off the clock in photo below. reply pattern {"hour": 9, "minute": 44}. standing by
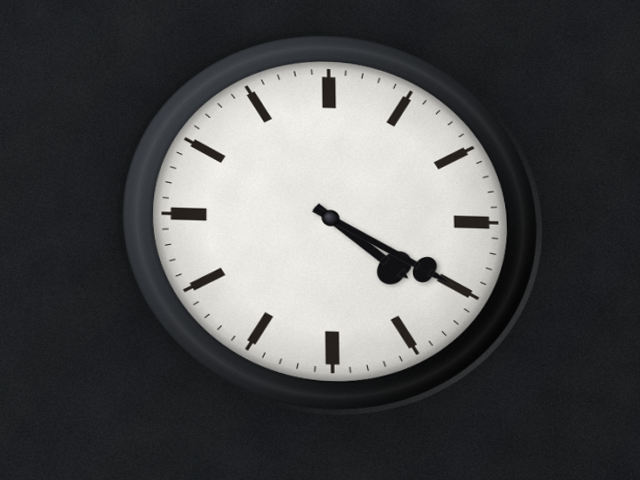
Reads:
{"hour": 4, "minute": 20}
